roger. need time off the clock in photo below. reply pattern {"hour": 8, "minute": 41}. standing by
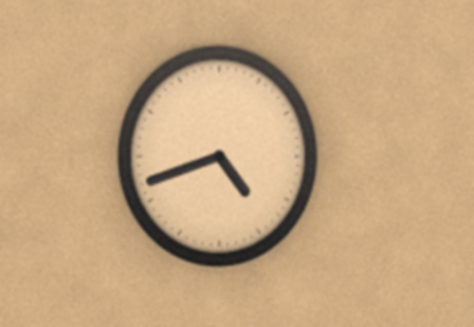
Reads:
{"hour": 4, "minute": 42}
